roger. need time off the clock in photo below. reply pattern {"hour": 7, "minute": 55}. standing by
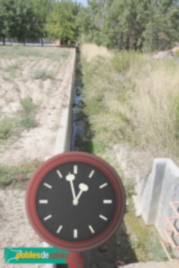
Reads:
{"hour": 12, "minute": 58}
